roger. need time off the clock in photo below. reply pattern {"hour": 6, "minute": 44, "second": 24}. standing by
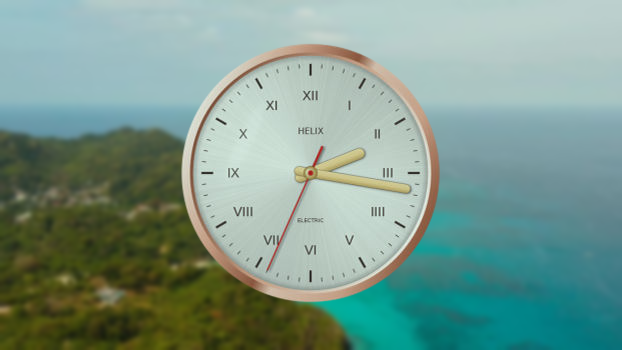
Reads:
{"hour": 2, "minute": 16, "second": 34}
